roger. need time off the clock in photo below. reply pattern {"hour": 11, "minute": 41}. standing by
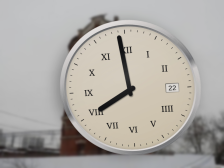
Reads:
{"hour": 7, "minute": 59}
